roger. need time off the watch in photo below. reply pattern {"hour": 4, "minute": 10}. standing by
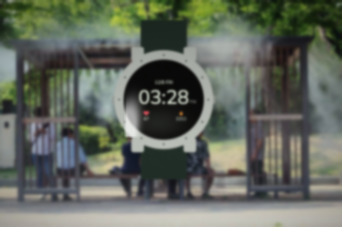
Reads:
{"hour": 3, "minute": 28}
